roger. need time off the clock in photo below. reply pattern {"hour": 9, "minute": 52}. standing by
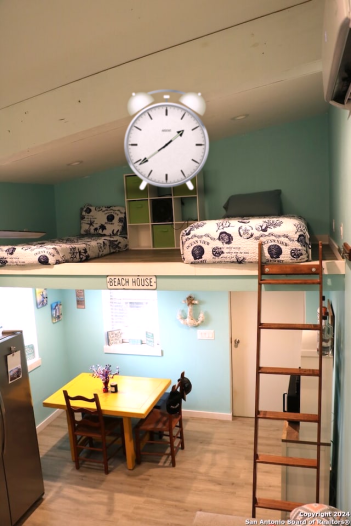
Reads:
{"hour": 1, "minute": 39}
